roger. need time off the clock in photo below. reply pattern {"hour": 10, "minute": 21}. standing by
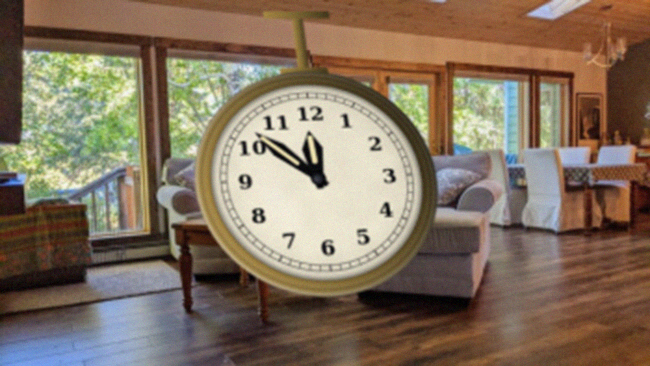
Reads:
{"hour": 11, "minute": 52}
